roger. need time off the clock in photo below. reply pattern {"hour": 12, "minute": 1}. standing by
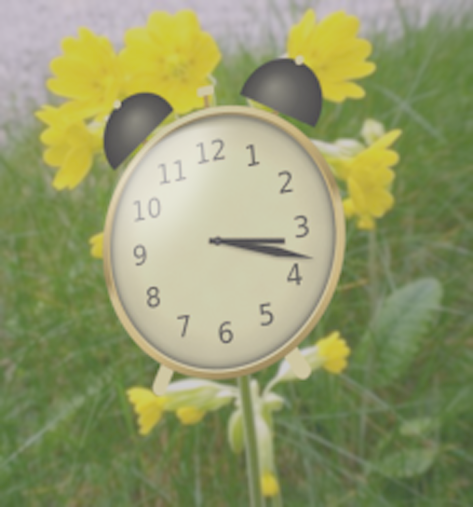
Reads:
{"hour": 3, "minute": 18}
